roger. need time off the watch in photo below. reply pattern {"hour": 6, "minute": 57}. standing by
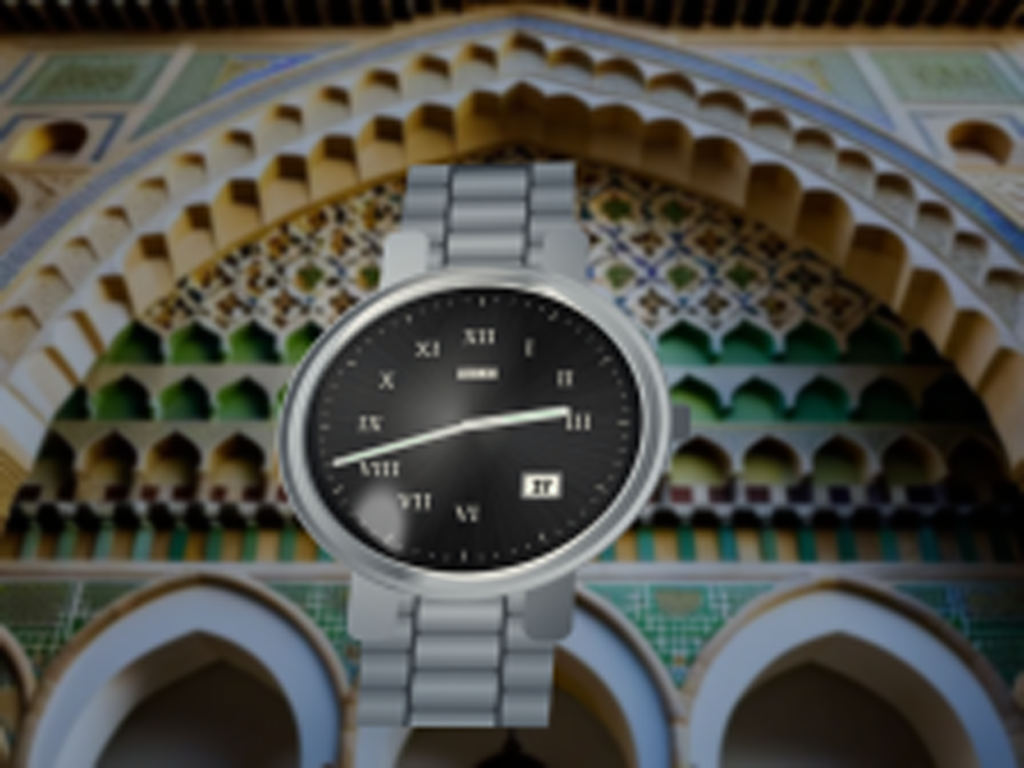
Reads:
{"hour": 2, "minute": 42}
